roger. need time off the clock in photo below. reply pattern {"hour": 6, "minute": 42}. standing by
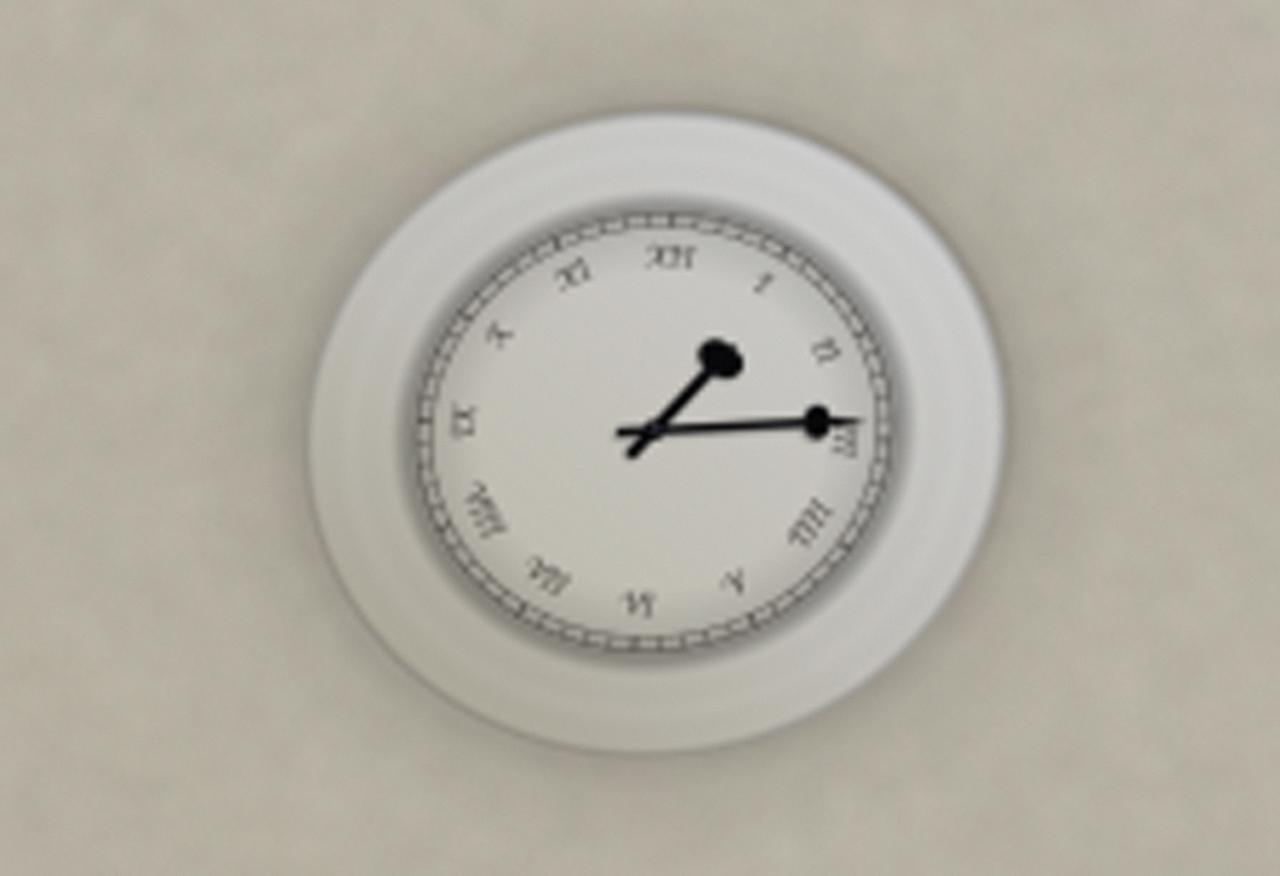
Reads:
{"hour": 1, "minute": 14}
